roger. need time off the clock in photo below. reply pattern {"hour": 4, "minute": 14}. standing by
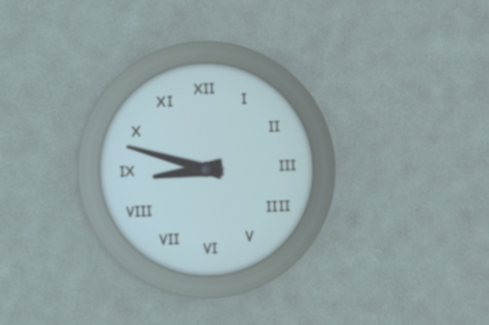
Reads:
{"hour": 8, "minute": 48}
